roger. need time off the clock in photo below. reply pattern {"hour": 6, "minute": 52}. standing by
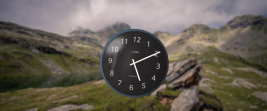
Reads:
{"hour": 5, "minute": 10}
